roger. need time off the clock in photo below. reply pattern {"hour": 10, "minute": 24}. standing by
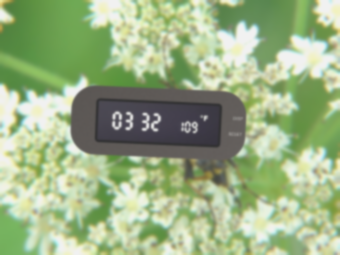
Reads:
{"hour": 3, "minute": 32}
